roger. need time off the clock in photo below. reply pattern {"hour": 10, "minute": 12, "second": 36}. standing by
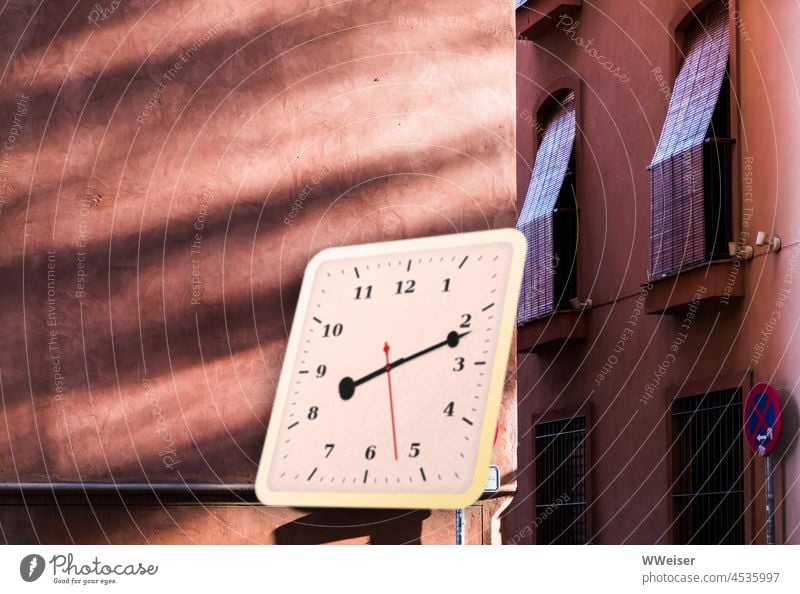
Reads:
{"hour": 8, "minute": 11, "second": 27}
